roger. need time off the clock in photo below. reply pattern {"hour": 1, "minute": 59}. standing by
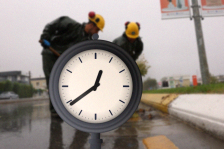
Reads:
{"hour": 12, "minute": 39}
